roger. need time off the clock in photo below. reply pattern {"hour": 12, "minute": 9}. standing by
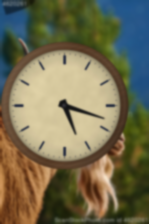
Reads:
{"hour": 5, "minute": 18}
